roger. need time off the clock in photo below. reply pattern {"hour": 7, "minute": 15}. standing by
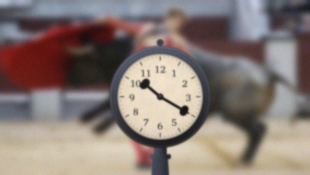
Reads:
{"hour": 10, "minute": 20}
